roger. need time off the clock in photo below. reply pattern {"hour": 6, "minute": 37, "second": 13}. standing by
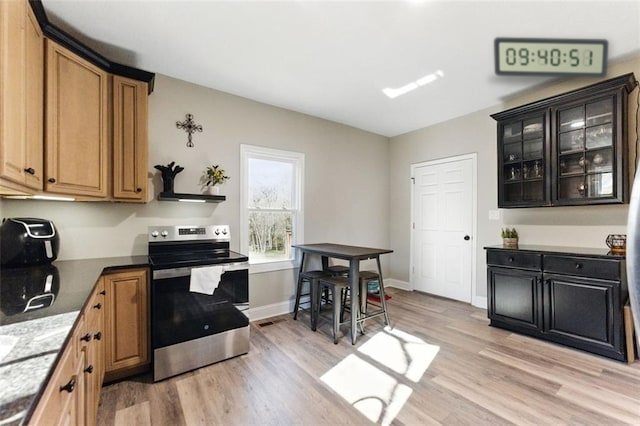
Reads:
{"hour": 9, "minute": 40, "second": 51}
